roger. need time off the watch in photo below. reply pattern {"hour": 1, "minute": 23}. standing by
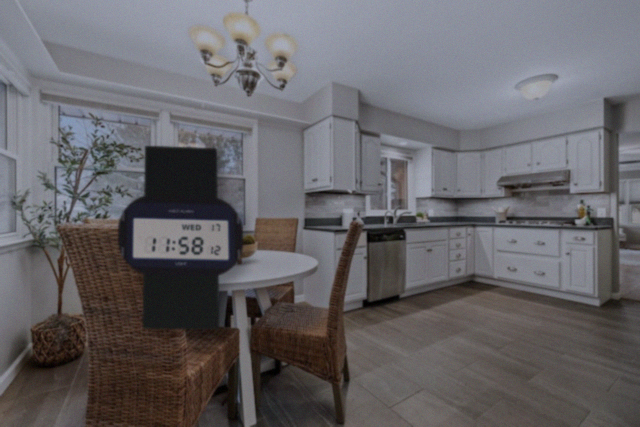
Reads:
{"hour": 11, "minute": 58}
